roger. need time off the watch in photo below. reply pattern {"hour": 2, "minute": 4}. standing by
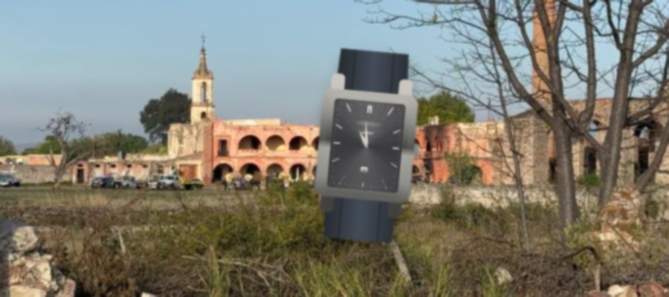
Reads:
{"hour": 10, "minute": 59}
